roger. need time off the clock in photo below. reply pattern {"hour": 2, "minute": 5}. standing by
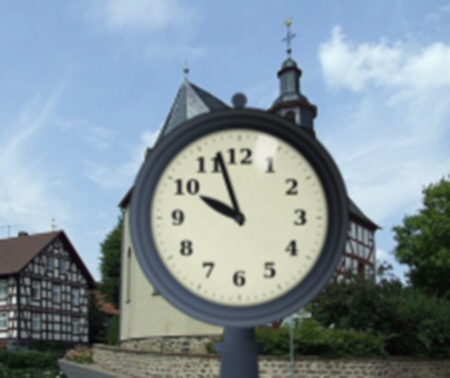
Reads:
{"hour": 9, "minute": 57}
